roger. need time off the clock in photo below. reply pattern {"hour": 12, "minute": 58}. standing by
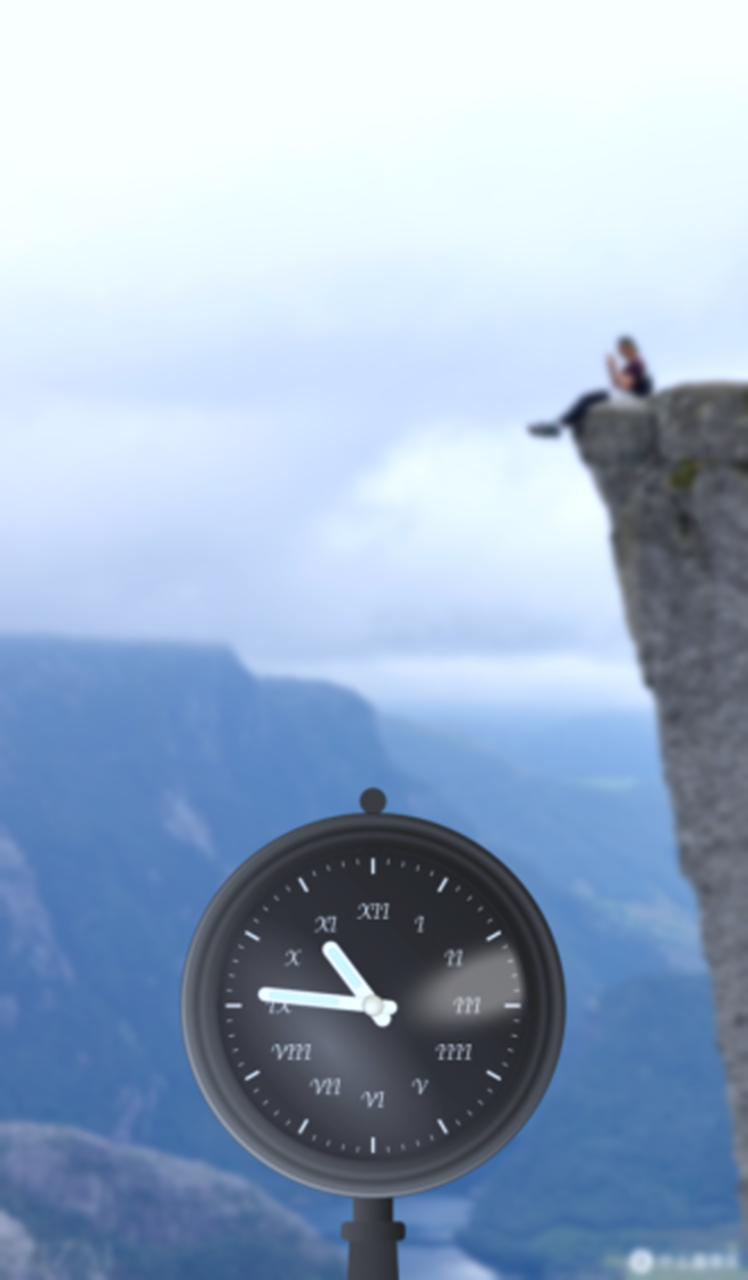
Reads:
{"hour": 10, "minute": 46}
